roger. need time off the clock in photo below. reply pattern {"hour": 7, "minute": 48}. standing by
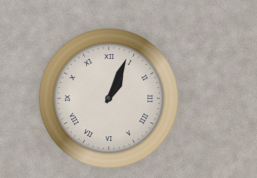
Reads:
{"hour": 1, "minute": 4}
